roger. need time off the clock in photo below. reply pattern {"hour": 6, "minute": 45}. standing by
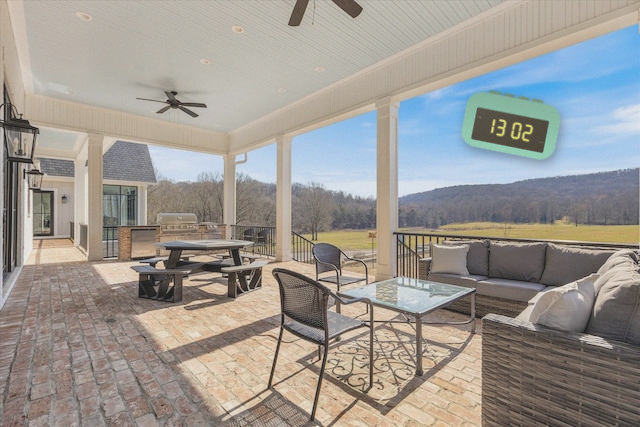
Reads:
{"hour": 13, "minute": 2}
